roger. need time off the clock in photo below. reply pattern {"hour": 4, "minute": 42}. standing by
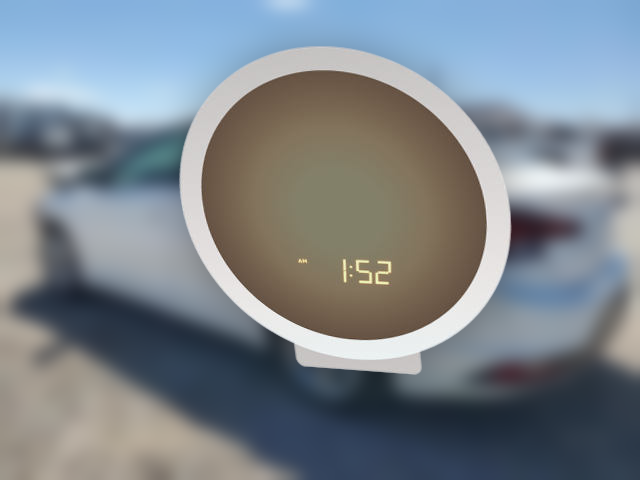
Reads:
{"hour": 1, "minute": 52}
